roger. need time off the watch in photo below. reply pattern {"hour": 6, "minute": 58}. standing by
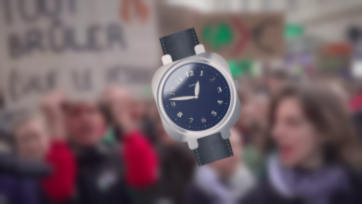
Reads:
{"hour": 12, "minute": 47}
